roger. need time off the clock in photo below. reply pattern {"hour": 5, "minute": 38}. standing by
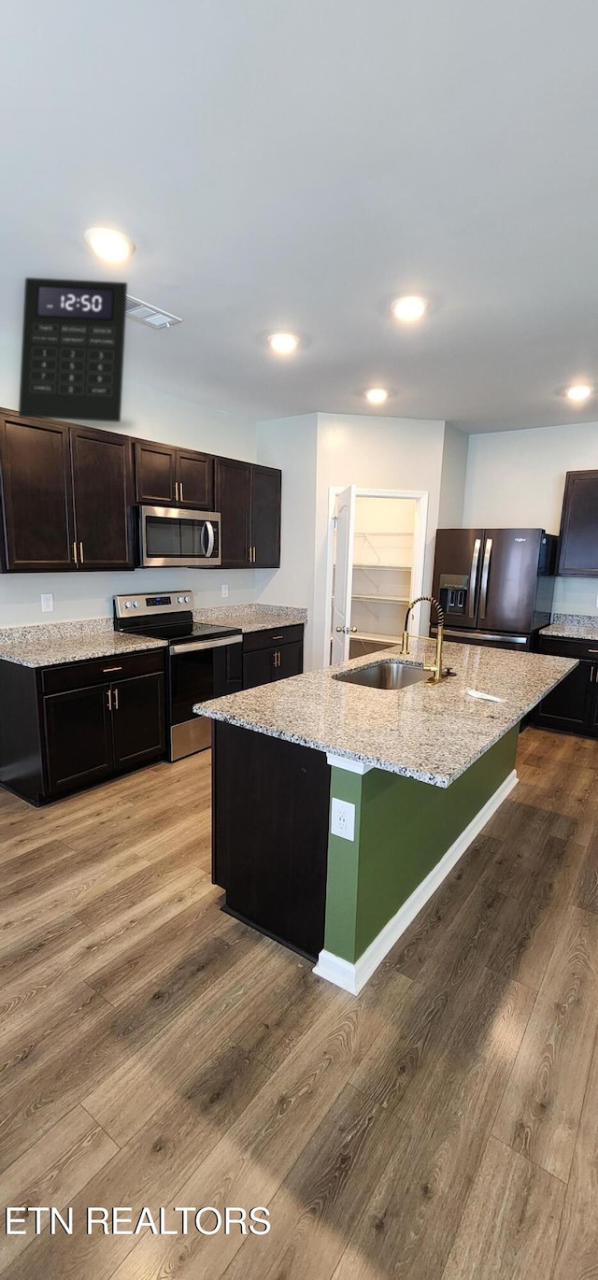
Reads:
{"hour": 12, "minute": 50}
